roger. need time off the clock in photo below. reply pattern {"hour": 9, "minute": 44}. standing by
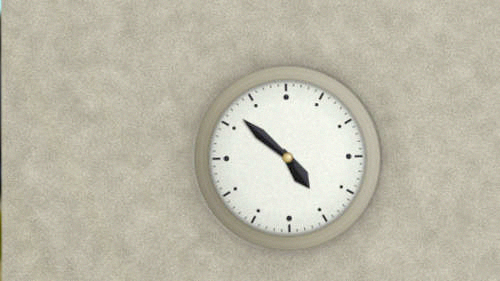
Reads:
{"hour": 4, "minute": 52}
